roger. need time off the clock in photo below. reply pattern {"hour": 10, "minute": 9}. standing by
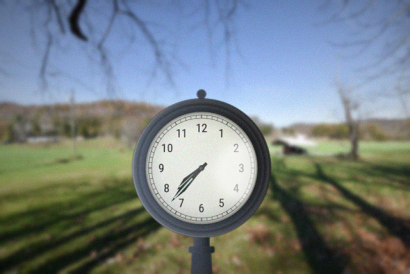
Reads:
{"hour": 7, "minute": 37}
